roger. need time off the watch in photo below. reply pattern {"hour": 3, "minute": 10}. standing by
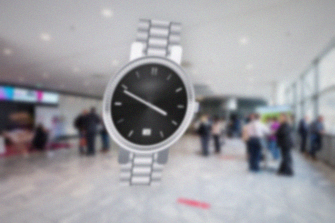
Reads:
{"hour": 3, "minute": 49}
